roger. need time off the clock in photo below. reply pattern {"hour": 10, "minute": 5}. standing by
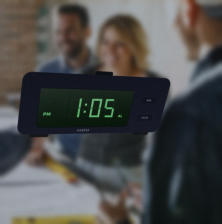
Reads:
{"hour": 1, "minute": 5}
